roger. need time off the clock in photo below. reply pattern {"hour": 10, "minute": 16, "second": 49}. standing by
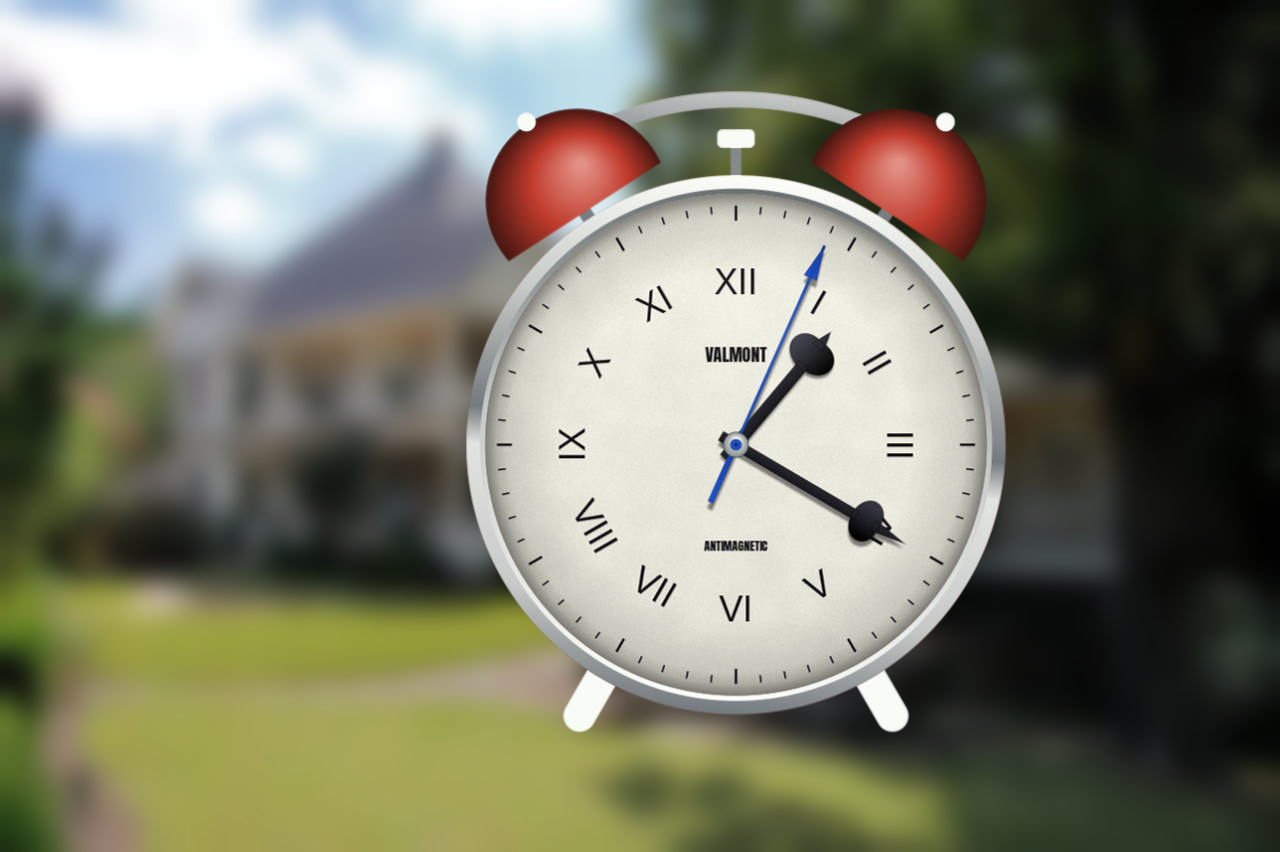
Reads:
{"hour": 1, "minute": 20, "second": 4}
